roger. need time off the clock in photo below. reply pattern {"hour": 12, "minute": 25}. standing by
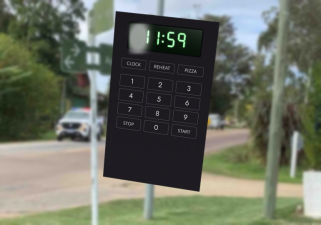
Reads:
{"hour": 11, "minute": 59}
